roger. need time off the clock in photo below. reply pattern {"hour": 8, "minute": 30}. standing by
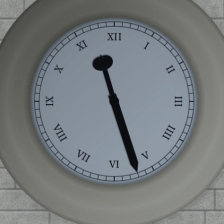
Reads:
{"hour": 11, "minute": 27}
